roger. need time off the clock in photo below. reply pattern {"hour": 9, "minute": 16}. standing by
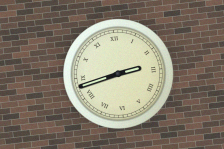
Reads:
{"hour": 2, "minute": 43}
